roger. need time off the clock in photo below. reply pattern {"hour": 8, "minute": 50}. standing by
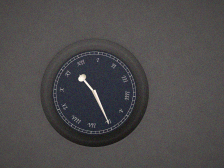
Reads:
{"hour": 11, "minute": 30}
